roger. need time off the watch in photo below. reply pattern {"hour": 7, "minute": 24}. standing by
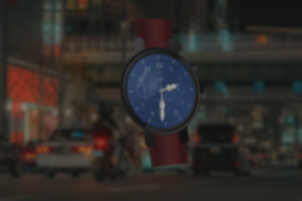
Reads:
{"hour": 2, "minute": 31}
